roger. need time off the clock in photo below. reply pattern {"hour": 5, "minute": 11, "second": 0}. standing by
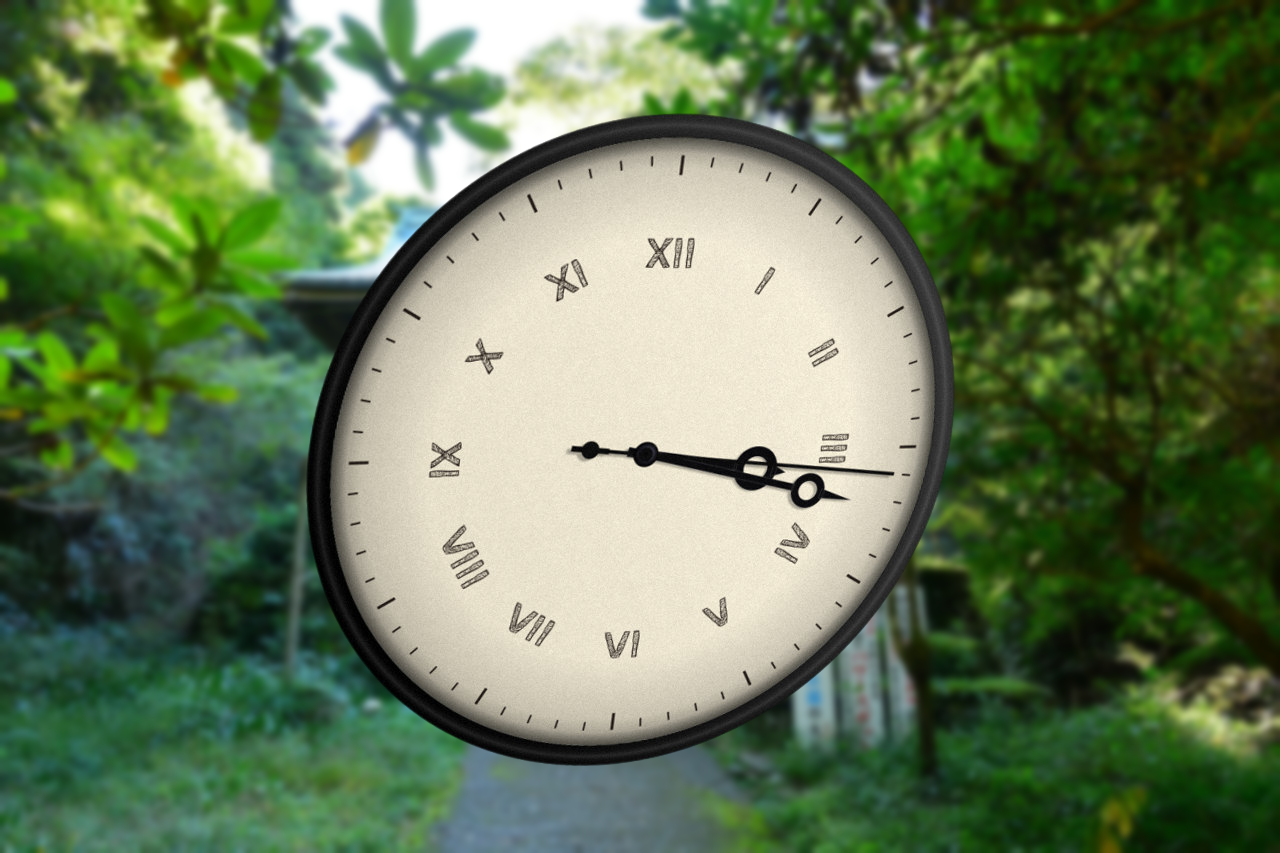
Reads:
{"hour": 3, "minute": 17, "second": 16}
